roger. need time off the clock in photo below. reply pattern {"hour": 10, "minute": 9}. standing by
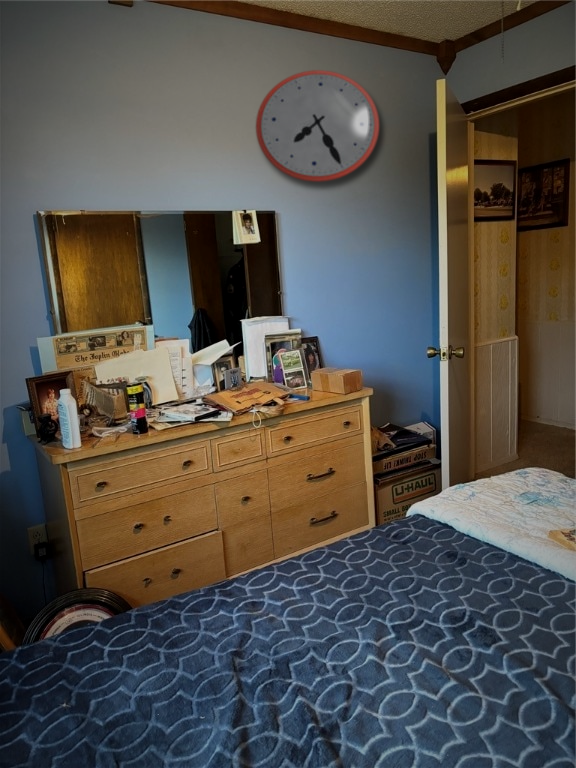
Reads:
{"hour": 7, "minute": 25}
